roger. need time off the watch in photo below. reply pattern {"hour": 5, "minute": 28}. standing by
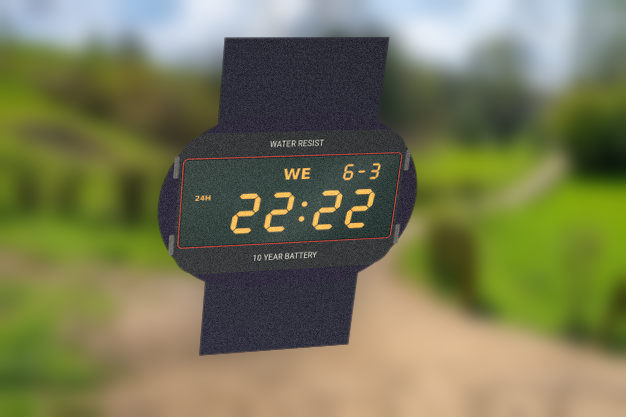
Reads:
{"hour": 22, "minute": 22}
